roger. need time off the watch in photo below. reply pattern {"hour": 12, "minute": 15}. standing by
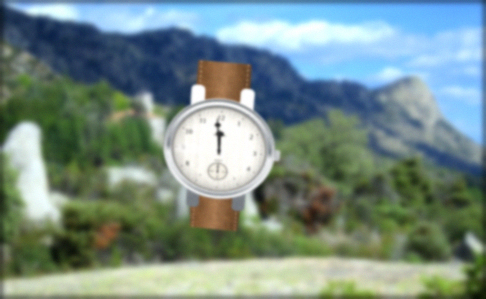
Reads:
{"hour": 11, "minute": 59}
